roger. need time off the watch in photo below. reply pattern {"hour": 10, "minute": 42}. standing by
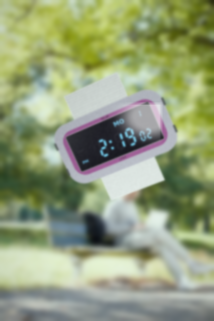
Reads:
{"hour": 2, "minute": 19}
